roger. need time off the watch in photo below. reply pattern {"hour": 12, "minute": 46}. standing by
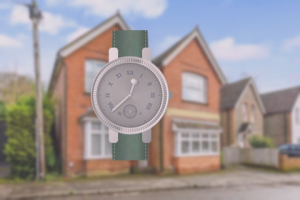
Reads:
{"hour": 12, "minute": 38}
